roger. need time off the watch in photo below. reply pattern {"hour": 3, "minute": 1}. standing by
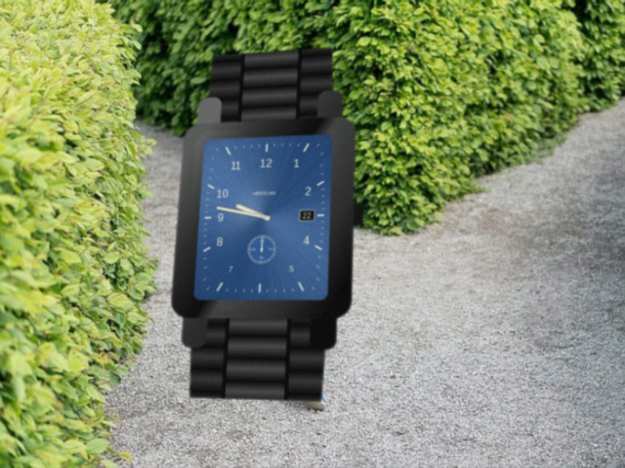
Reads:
{"hour": 9, "minute": 47}
